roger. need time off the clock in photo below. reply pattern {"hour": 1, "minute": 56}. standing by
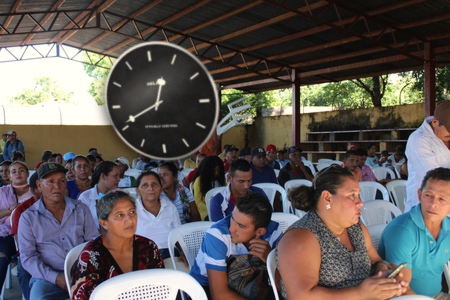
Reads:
{"hour": 12, "minute": 41}
